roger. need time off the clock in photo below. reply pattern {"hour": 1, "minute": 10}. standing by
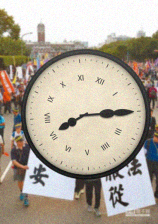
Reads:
{"hour": 7, "minute": 10}
